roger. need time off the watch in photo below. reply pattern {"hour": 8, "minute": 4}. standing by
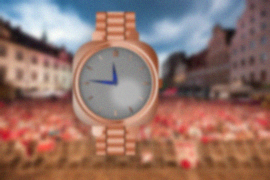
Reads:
{"hour": 11, "minute": 46}
